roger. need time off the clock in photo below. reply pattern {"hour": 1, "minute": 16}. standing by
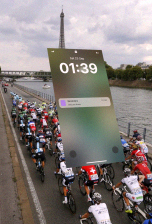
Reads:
{"hour": 1, "minute": 39}
